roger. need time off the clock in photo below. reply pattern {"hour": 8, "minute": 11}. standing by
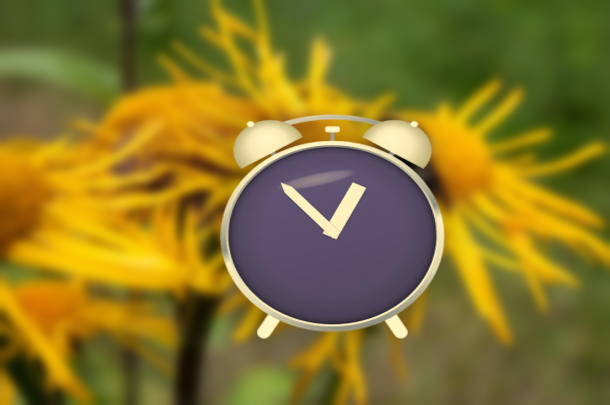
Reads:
{"hour": 12, "minute": 53}
